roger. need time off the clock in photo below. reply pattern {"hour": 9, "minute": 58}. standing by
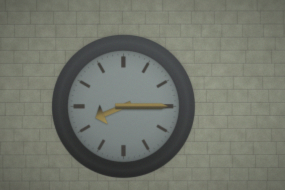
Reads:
{"hour": 8, "minute": 15}
